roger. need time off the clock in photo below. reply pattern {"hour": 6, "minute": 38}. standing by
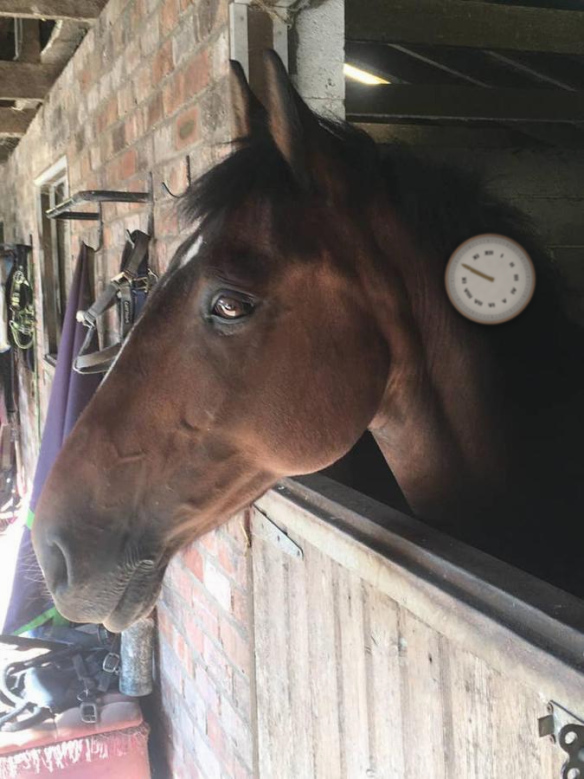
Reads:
{"hour": 9, "minute": 50}
